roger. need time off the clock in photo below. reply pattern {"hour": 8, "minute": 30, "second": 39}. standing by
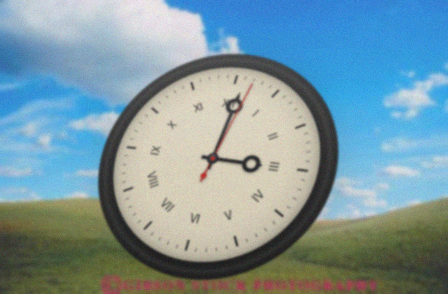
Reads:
{"hour": 3, "minute": 1, "second": 2}
